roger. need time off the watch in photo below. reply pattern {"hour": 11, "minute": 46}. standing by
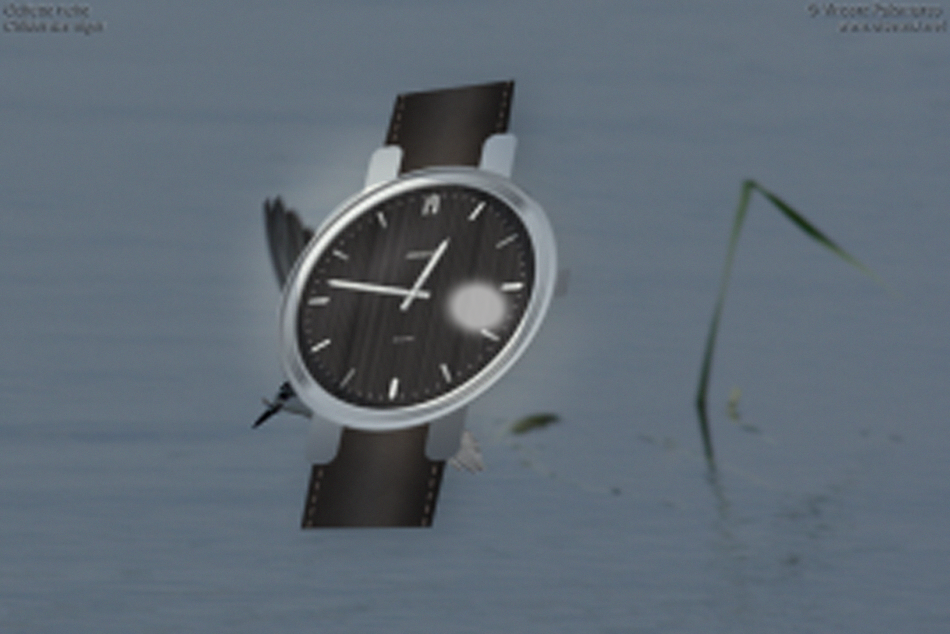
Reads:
{"hour": 12, "minute": 47}
